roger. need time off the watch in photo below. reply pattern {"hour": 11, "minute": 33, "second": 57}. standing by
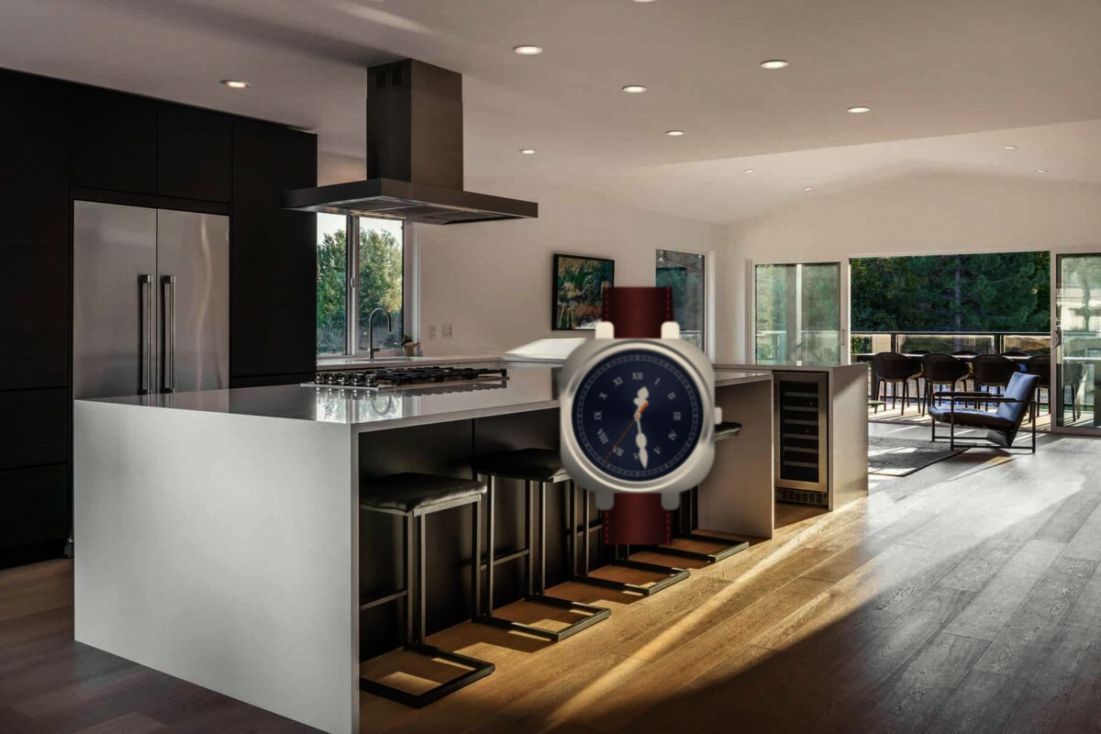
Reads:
{"hour": 12, "minute": 28, "second": 36}
